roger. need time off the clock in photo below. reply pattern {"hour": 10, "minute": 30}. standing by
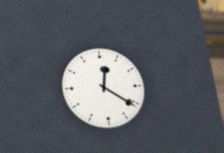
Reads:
{"hour": 12, "minute": 21}
